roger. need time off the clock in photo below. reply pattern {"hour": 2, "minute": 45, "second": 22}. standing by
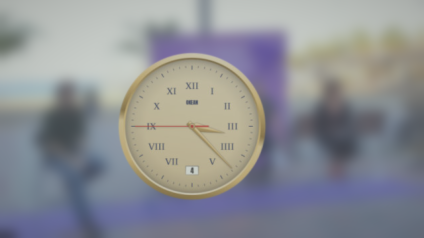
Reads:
{"hour": 3, "minute": 22, "second": 45}
